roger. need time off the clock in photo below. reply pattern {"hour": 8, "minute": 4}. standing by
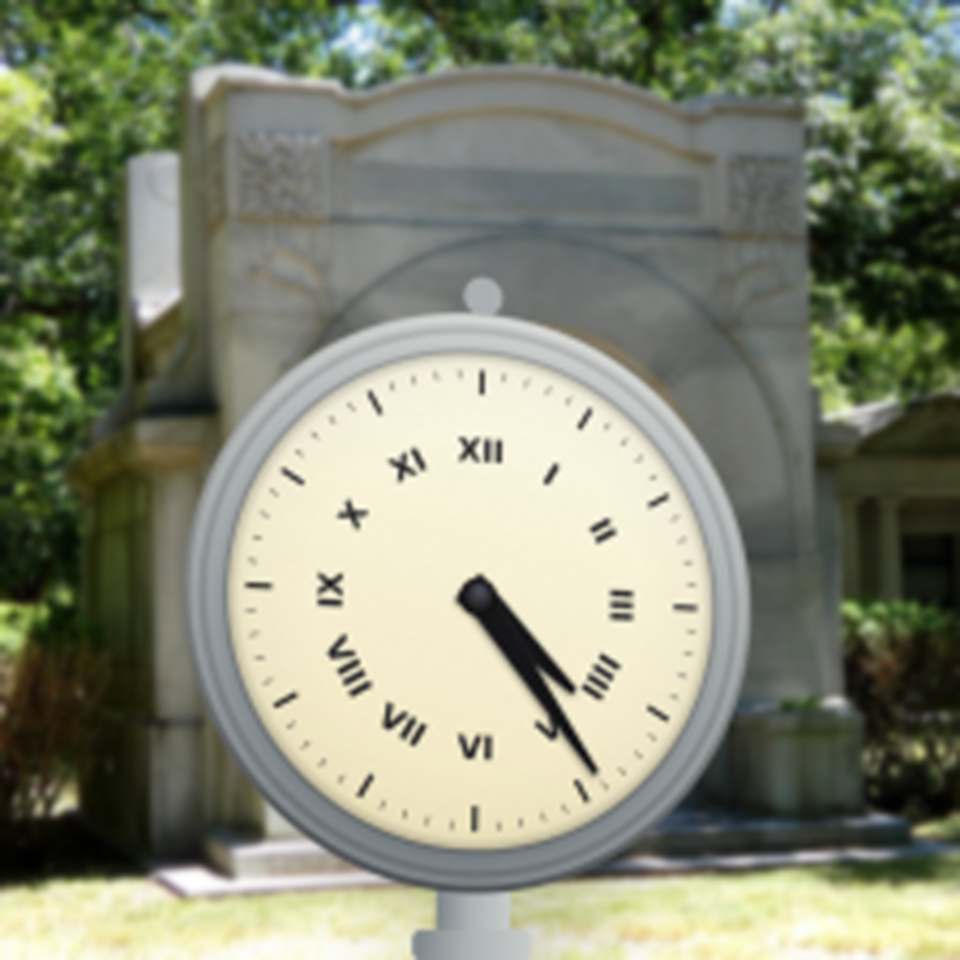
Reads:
{"hour": 4, "minute": 24}
